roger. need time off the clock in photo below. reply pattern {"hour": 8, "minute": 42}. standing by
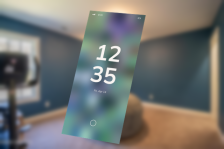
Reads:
{"hour": 12, "minute": 35}
